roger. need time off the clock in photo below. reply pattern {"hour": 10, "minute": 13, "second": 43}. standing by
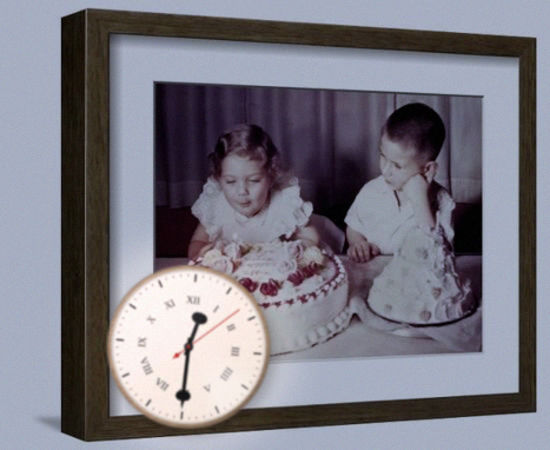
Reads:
{"hour": 12, "minute": 30, "second": 8}
